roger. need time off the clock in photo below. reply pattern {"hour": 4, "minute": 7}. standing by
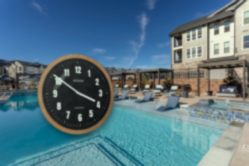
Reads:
{"hour": 3, "minute": 51}
